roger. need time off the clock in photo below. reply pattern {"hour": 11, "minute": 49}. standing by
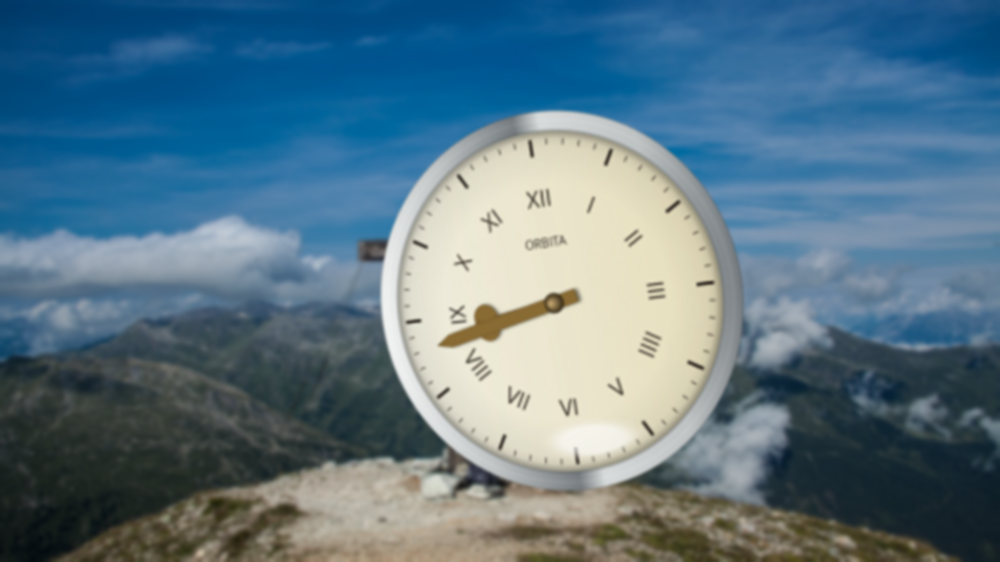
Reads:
{"hour": 8, "minute": 43}
